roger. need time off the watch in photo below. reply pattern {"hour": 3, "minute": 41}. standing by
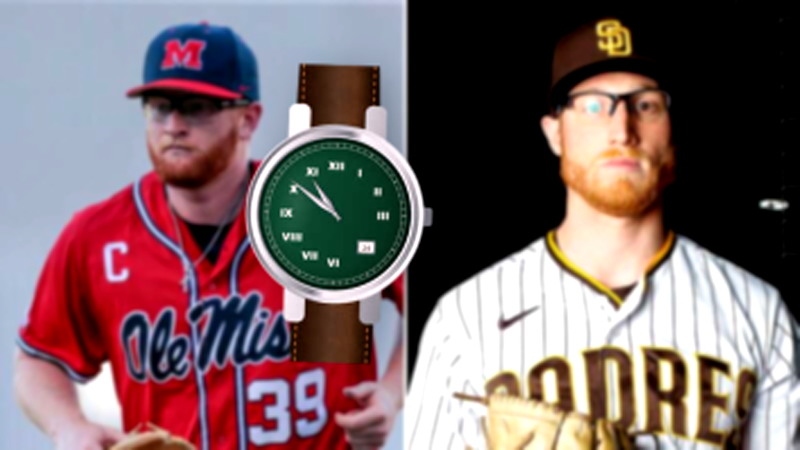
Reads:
{"hour": 10, "minute": 51}
